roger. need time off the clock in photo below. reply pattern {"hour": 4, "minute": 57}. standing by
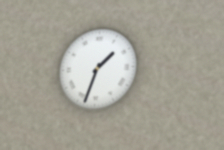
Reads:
{"hour": 1, "minute": 33}
